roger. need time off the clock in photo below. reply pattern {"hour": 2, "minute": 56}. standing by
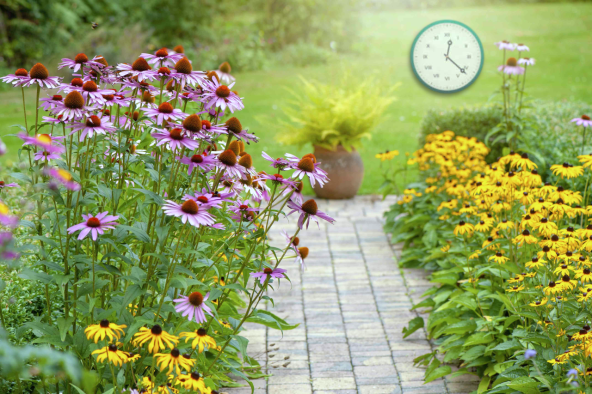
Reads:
{"hour": 12, "minute": 22}
